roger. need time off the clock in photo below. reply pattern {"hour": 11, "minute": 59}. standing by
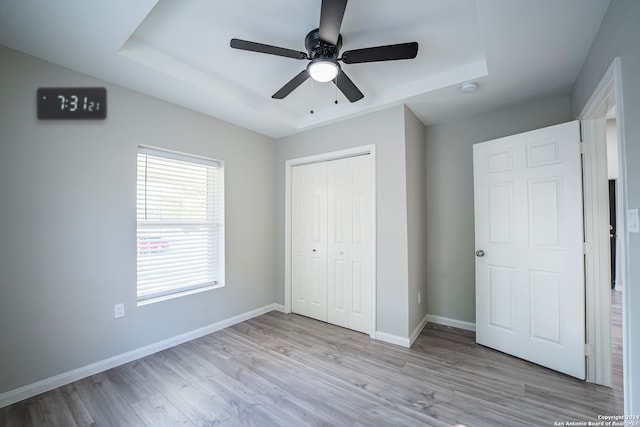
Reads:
{"hour": 7, "minute": 31}
